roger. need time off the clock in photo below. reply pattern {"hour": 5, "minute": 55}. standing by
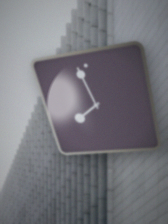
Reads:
{"hour": 7, "minute": 58}
